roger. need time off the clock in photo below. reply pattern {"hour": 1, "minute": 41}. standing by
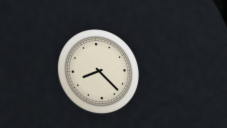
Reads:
{"hour": 8, "minute": 23}
